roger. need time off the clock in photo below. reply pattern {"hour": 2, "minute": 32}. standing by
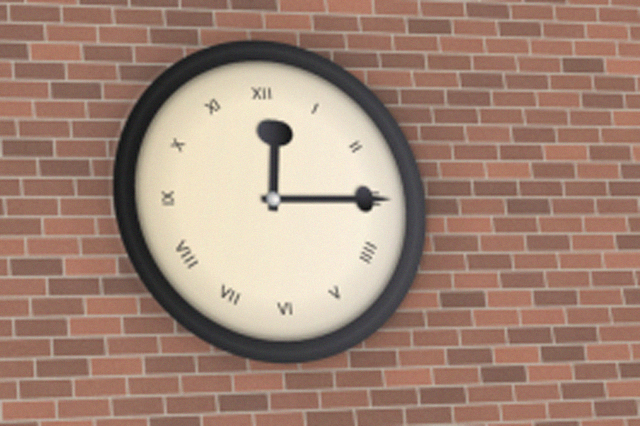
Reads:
{"hour": 12, "minute": 15}
